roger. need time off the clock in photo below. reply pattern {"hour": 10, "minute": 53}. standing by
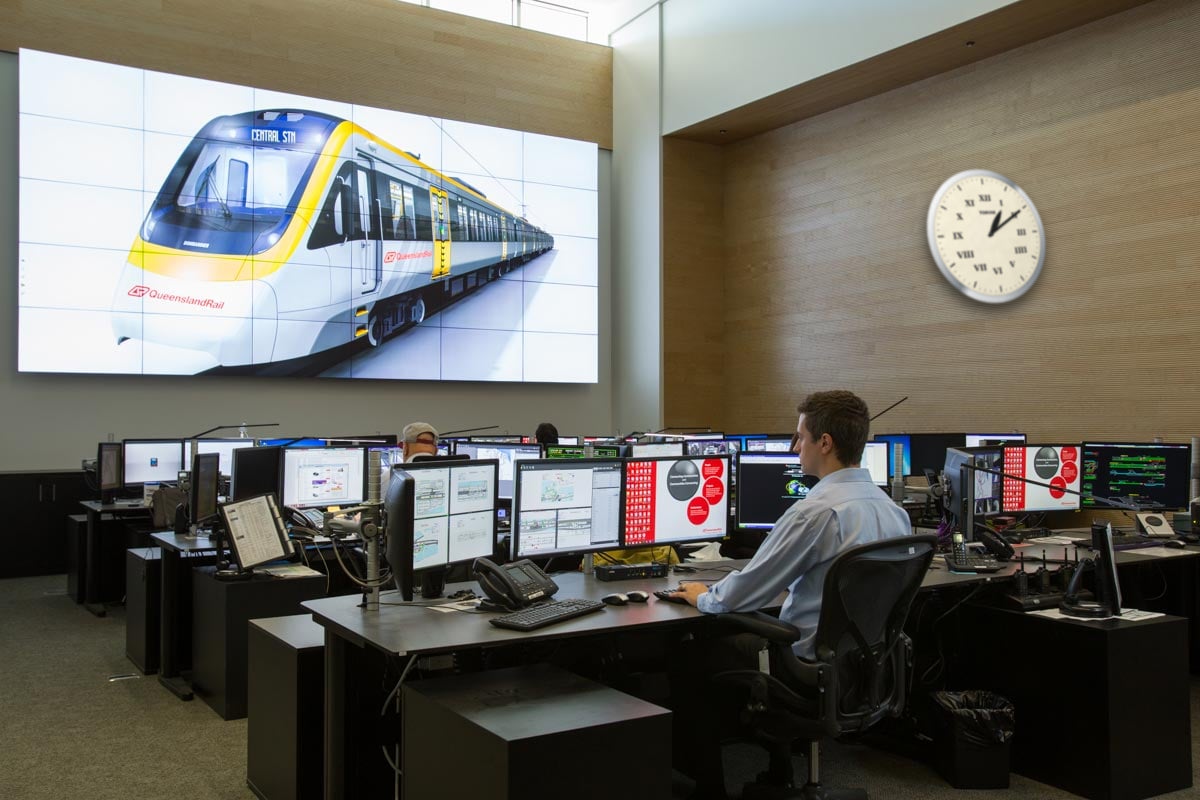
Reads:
{"hour": 1, "minute": 10}
